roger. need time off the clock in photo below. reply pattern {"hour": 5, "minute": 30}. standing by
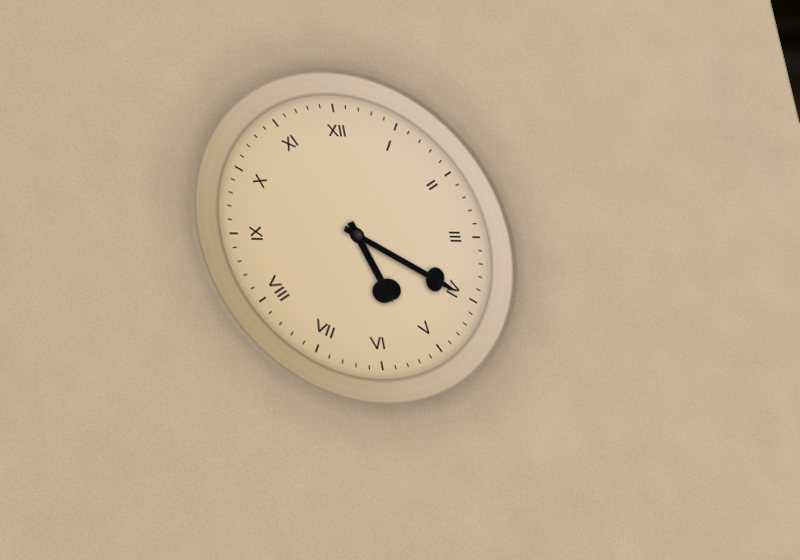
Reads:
{"hour": 5, "minute": 20}
